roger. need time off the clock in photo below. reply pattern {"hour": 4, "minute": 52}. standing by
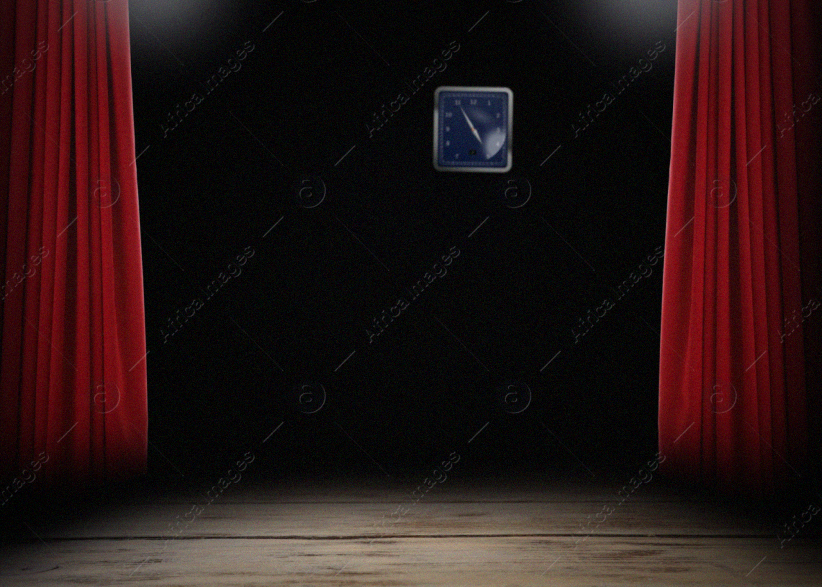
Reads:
{"hour": 4, "minute": 55}
